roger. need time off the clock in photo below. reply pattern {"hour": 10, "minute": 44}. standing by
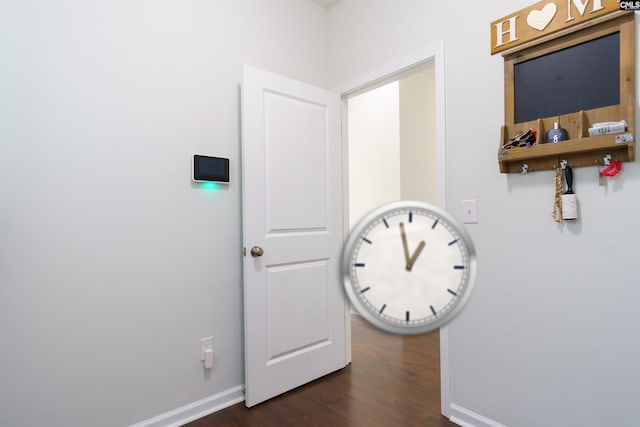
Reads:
{"hour": 12, "minute": 58}
